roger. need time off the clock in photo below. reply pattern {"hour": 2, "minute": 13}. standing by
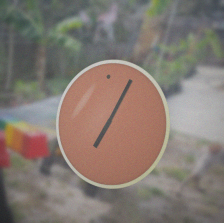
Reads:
{"hour": 7, "minute": 5}
